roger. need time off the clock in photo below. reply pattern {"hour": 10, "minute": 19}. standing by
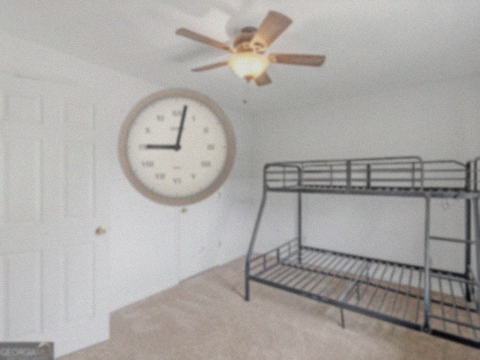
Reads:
{"hour": 9, "minute": 2}
